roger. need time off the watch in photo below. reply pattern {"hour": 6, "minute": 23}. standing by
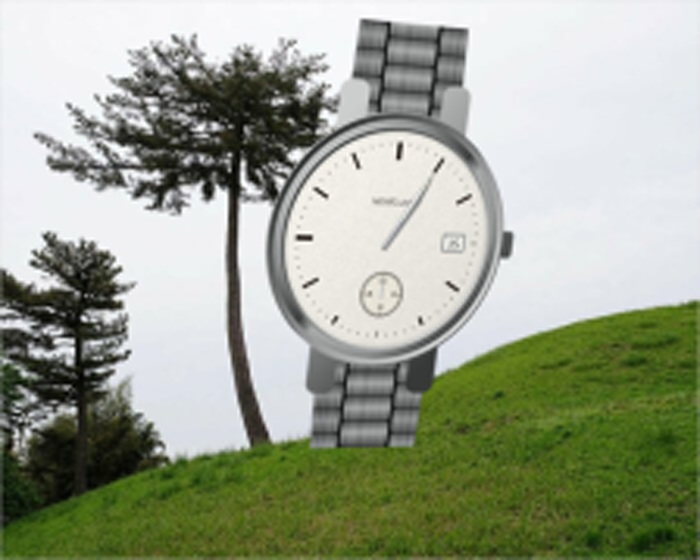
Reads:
{"hour": 1, "minute": 5}
